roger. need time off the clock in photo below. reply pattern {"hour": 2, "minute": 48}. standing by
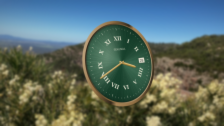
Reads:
{"hour": 3, "minute": 41}
